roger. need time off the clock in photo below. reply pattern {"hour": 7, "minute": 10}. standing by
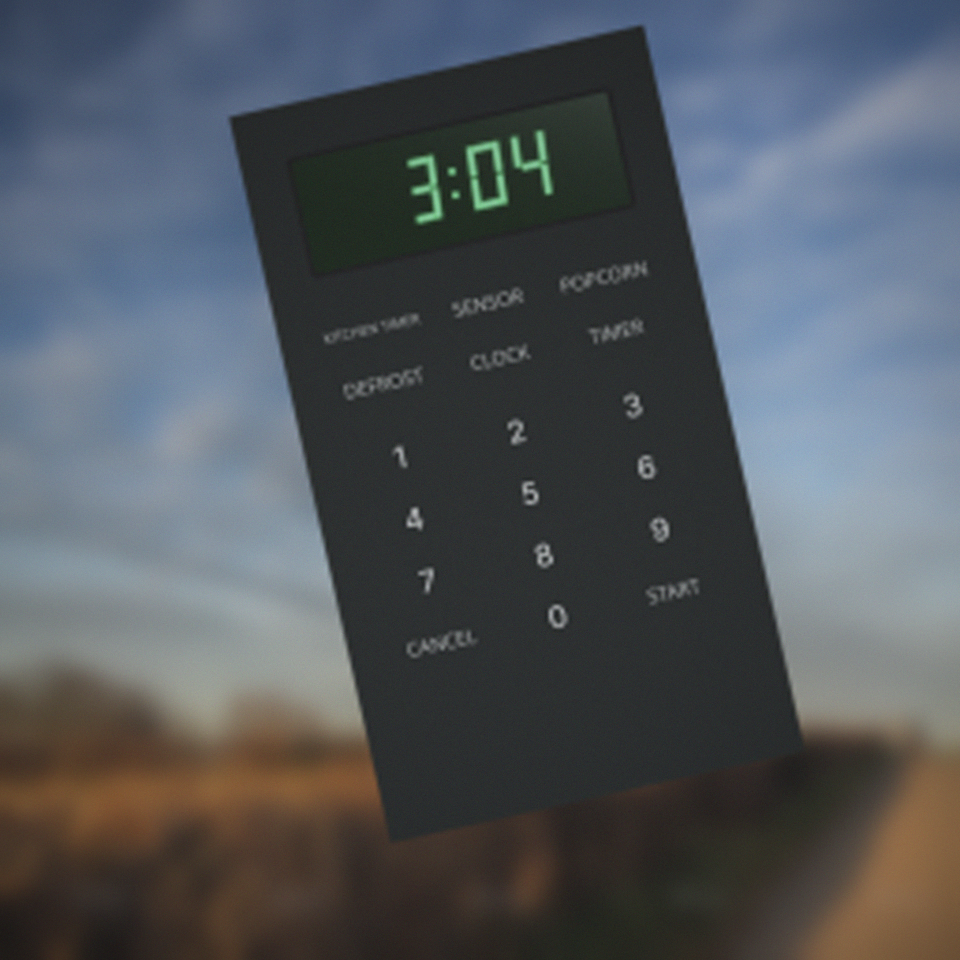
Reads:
{"hour": 3, "minute": 4}
